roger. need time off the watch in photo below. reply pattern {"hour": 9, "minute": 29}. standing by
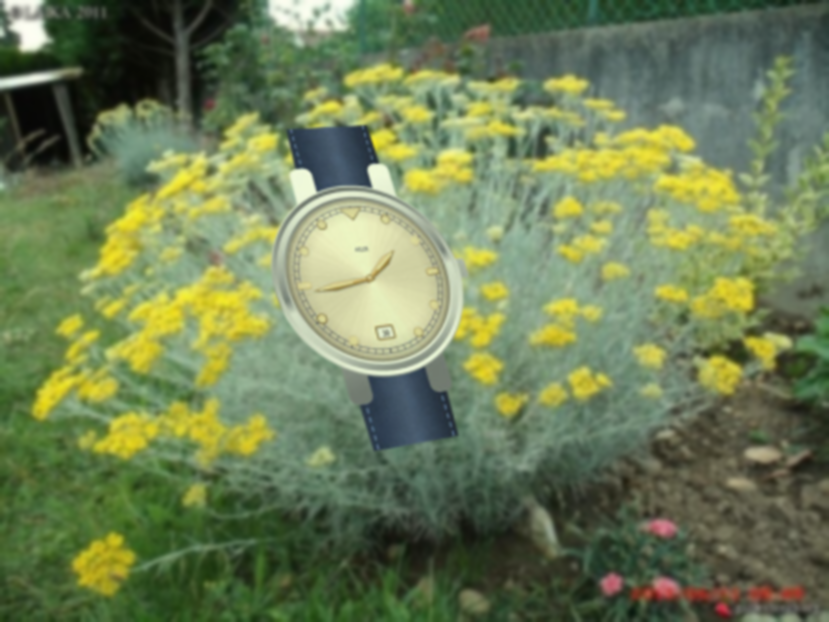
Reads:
{"hour": 1, "minute": 44}
